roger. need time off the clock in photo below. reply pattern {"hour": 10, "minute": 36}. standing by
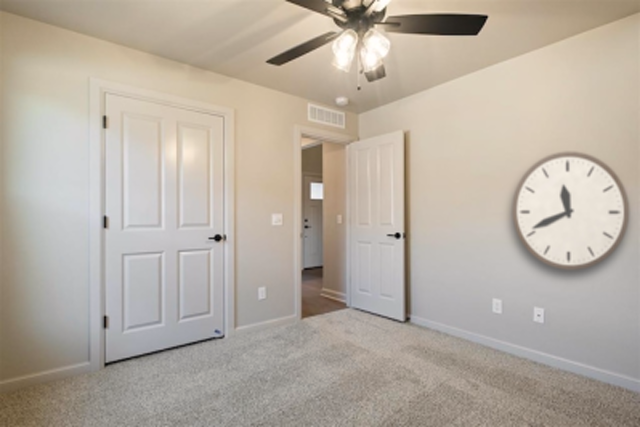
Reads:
{"hour": 11, "minute": 41}
